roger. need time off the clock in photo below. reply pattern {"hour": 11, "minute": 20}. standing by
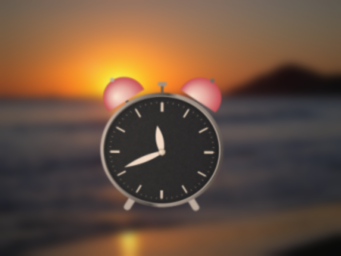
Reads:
{"hour": 11, "minute": 41}
